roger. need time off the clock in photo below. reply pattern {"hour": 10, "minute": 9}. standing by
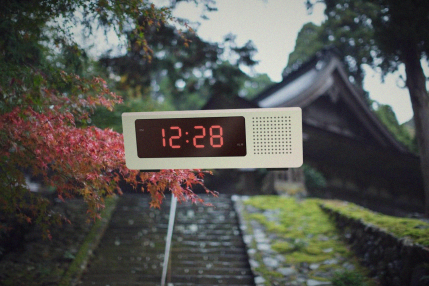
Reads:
{"hour": 12, "minute": 28}
